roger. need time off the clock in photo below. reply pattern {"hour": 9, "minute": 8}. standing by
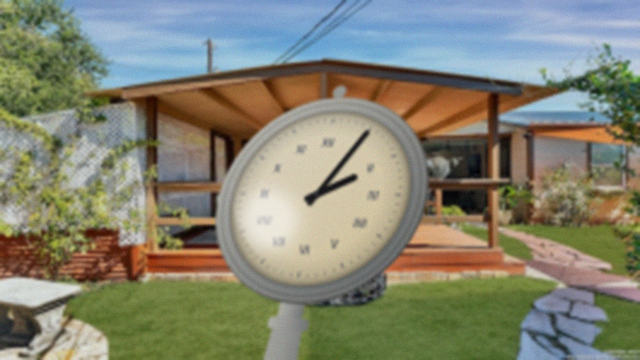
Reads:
{"hour": 2, "minute": 5}
